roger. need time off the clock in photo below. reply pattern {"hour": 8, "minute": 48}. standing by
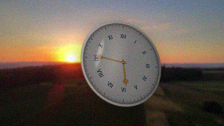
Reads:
{"hour": 5, "minute": 46}
